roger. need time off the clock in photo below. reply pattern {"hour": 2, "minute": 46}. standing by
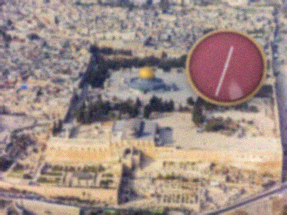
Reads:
{"hour": 12, "minute": 33}
